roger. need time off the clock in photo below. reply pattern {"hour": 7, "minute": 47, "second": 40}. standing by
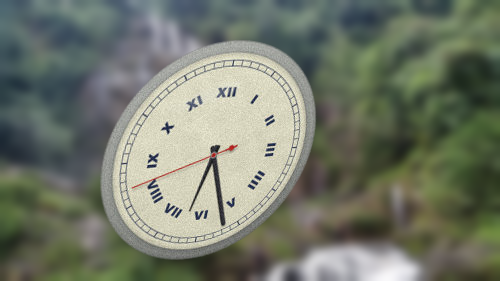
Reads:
{"hour": 6, "minute": 26, "second": 42}
